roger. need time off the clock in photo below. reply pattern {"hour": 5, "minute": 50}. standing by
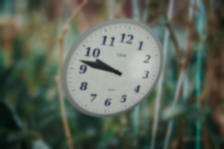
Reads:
{"hour": 9, "minute": 47}
